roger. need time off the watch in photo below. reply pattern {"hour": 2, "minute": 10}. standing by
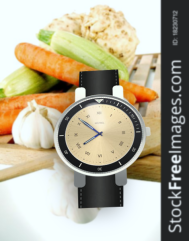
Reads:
{"hour": 7, "minute": 52}
